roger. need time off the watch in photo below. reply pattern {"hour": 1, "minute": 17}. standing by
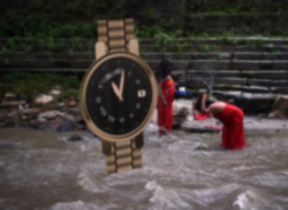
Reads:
{"hour": 11, "minute": 2}
